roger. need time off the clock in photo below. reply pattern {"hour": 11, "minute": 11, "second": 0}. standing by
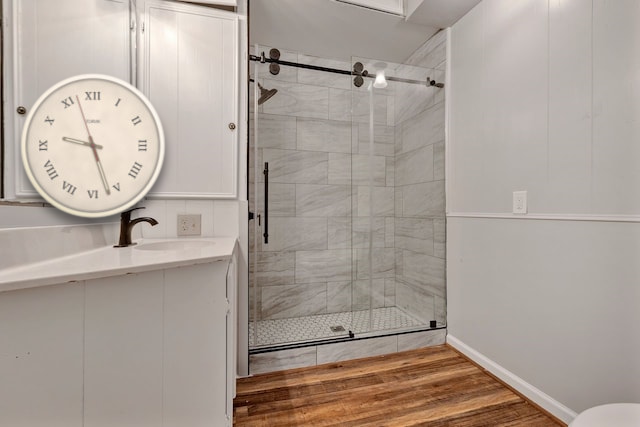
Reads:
{"hour": 9, "minute": 26, "second": 57}
